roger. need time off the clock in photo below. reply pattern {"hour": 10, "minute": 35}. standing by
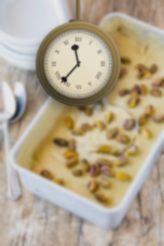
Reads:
{"hour": 11, "minute": 37}
